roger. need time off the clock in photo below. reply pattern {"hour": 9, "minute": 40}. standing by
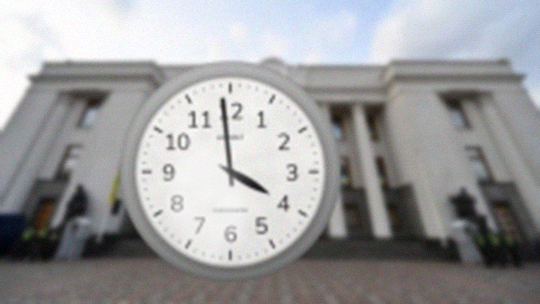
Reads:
{"hour": 3, "minute": 59}
